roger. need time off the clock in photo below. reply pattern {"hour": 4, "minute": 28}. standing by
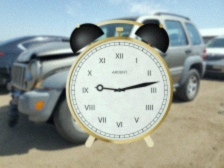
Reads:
{"hour": 9, "minute": 13}
